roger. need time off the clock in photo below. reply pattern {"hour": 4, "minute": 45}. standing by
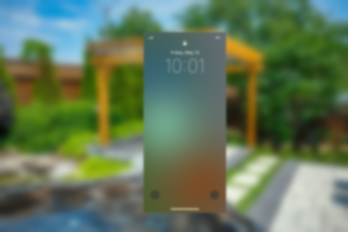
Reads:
{"hour": 10, "minute": 1}
